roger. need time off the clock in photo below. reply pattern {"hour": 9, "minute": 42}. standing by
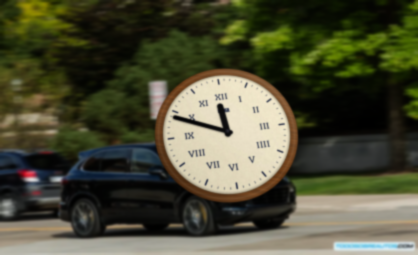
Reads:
{"hour": 11, "minute": 49}
